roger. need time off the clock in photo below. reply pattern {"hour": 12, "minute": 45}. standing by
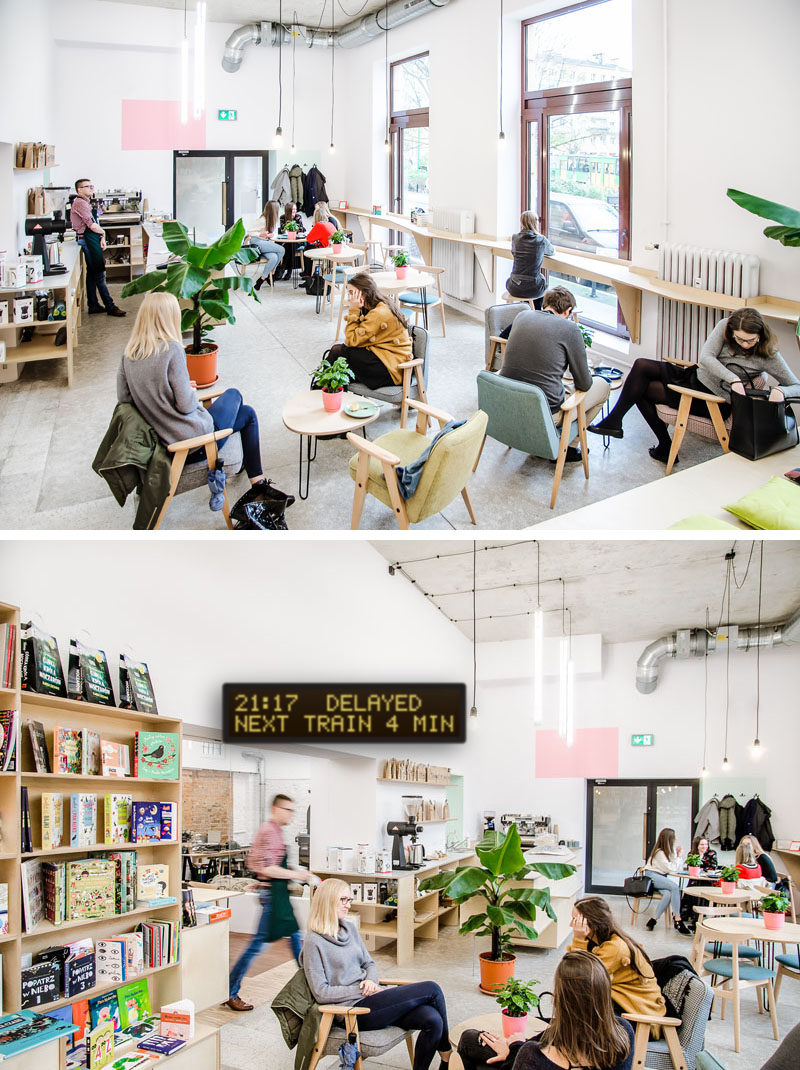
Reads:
{"hour": 21, "minute": 17}
